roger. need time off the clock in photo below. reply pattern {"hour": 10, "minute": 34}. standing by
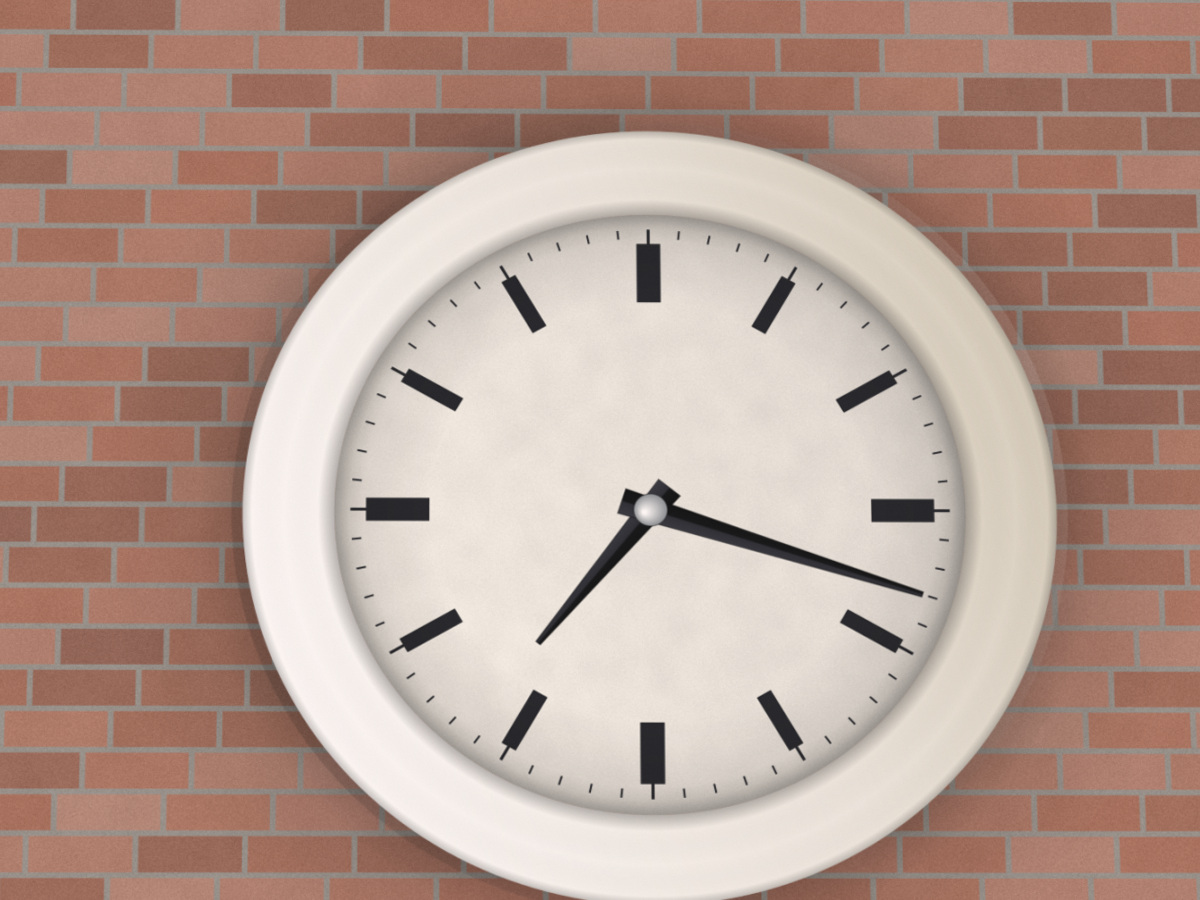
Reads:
{"hour": 7, "minute": 18}
